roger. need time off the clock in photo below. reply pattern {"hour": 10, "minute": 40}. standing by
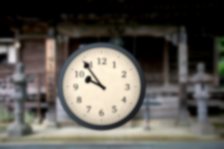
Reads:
{"hour": 9, "minute": 54}
